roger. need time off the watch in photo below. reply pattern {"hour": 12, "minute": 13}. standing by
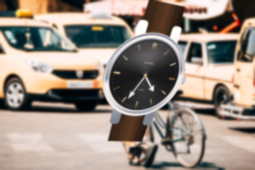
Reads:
{"hour": 4, "minute": 34}
